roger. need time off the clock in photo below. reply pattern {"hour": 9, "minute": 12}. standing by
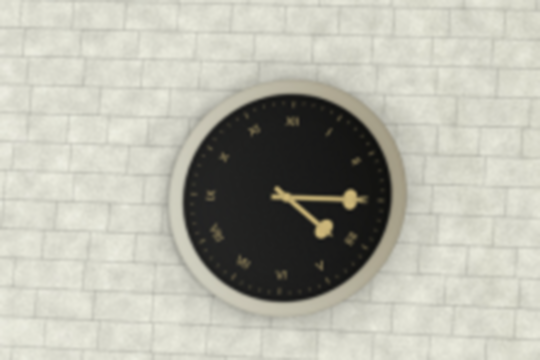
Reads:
{"hour": 4, "minute": 15}
